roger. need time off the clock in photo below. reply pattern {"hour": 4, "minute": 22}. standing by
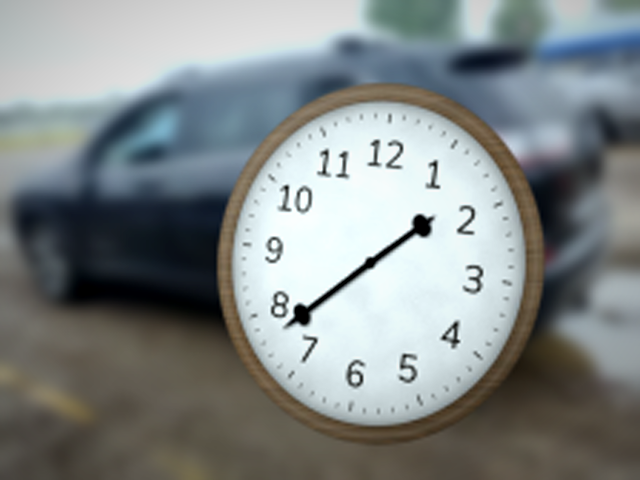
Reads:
{"hour": 1, "minute": 38}
